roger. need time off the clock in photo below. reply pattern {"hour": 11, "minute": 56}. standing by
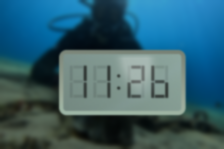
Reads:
{"hour": 11, "minute": 26}
